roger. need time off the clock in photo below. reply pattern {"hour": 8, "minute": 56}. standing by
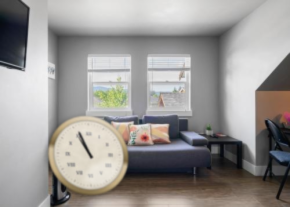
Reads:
{"hour": 10, "minute": 56}
